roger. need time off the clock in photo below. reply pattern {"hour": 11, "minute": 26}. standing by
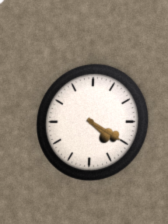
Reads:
{"hour": 4, "minute": 20}
